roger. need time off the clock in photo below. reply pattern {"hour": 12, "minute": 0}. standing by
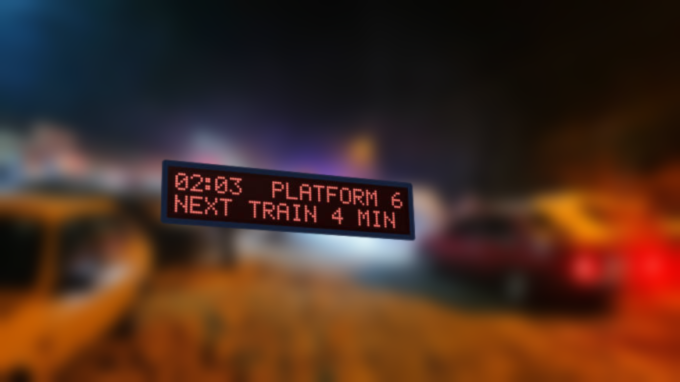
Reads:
{"hour": 2, "minute": 3}
